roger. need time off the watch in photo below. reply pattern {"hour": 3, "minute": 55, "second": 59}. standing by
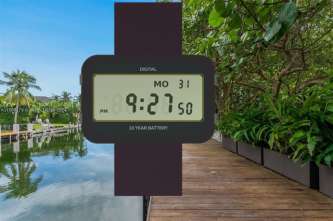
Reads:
{"hour": 9, "minute": 27, "second": 50}
